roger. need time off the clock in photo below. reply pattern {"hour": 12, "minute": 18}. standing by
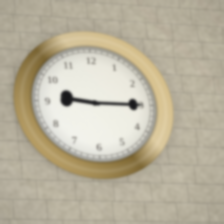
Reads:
{"hour": 9, "minute": 15}
